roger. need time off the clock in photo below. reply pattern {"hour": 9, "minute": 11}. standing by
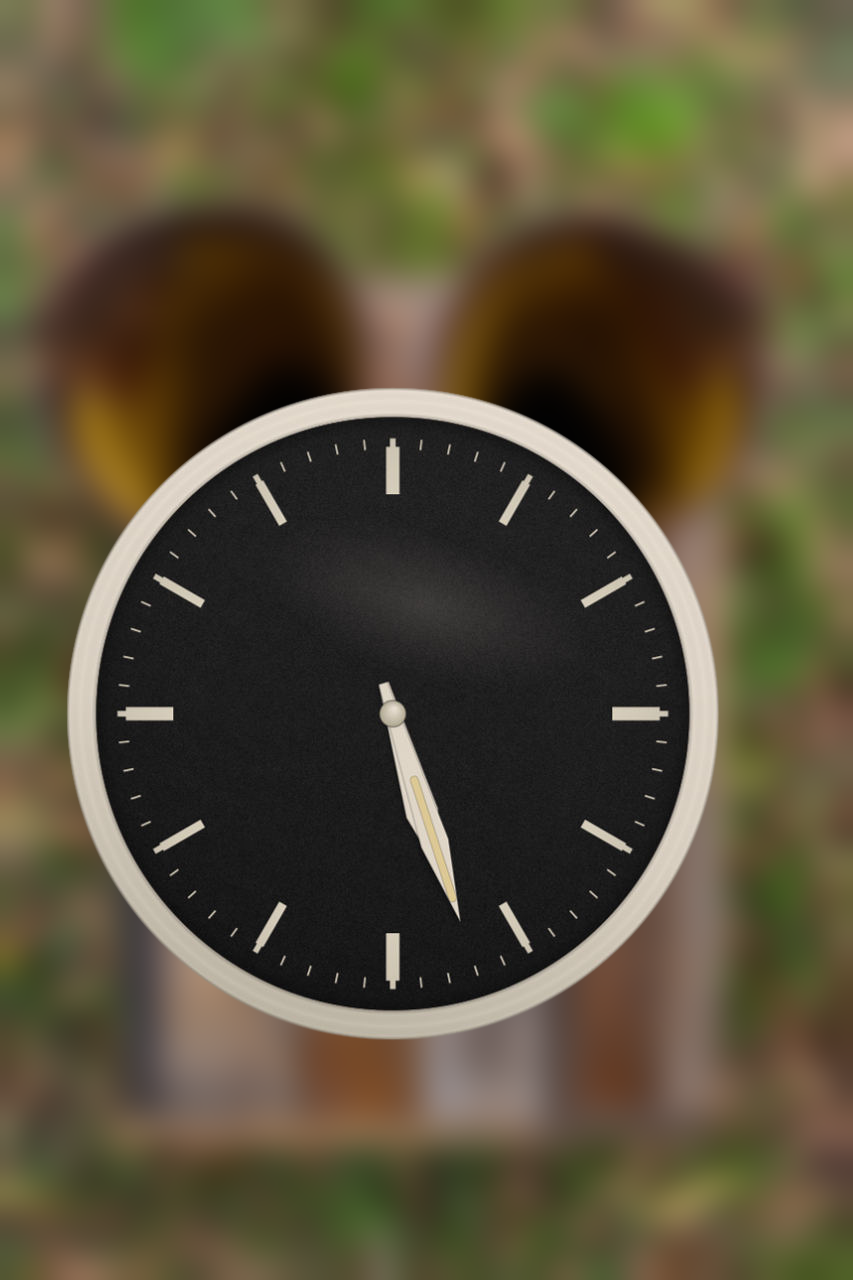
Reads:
{"hour": 5, "minute": 27}
